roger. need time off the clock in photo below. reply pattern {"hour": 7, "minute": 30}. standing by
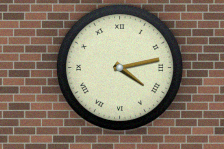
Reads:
{"hour": 4, "minute": 13}
